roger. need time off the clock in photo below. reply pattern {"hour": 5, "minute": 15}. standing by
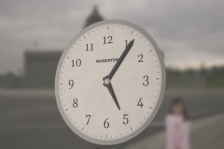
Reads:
{"hour": 5, "minute": 6}
